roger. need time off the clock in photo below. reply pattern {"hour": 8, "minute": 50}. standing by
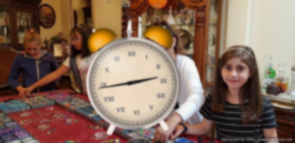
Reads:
{"hour": 2, "minute": 44}
